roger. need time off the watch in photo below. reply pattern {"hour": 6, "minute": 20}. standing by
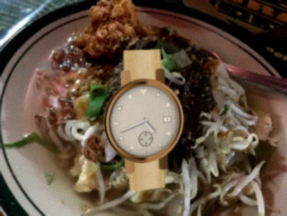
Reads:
{"hour": 4, "minute": 42}
